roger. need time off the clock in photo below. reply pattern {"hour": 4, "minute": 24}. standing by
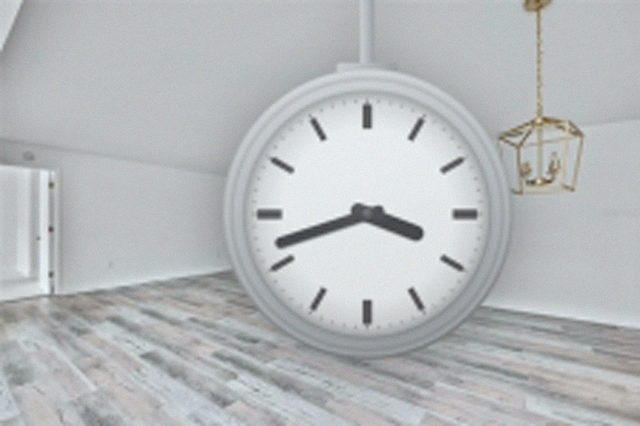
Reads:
{"hour": 3, "minute": 42}
